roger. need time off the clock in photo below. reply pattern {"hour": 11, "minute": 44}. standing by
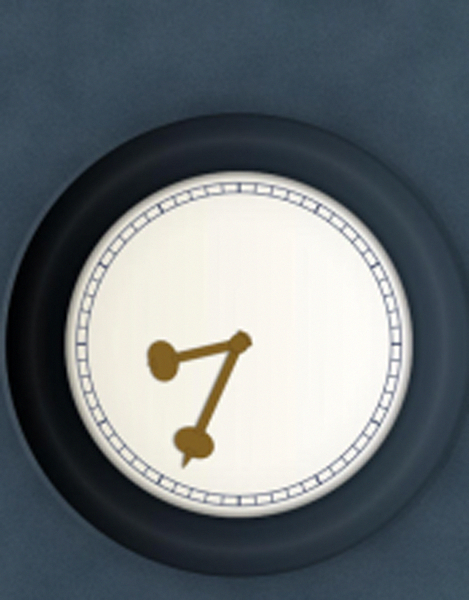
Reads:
{"hour": 8, "minute": 34}
